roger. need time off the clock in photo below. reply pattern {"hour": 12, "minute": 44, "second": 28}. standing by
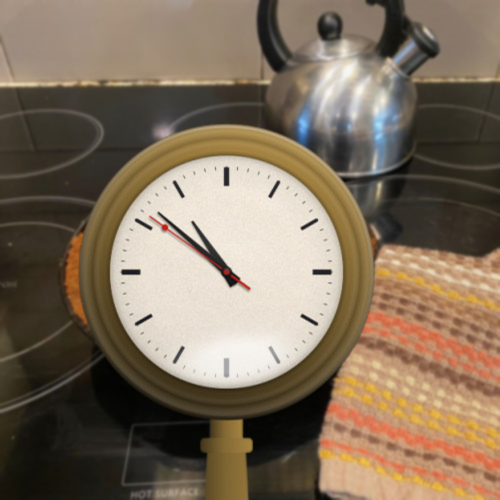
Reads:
{"hour": 10, "minute": 51, "second": 51}
